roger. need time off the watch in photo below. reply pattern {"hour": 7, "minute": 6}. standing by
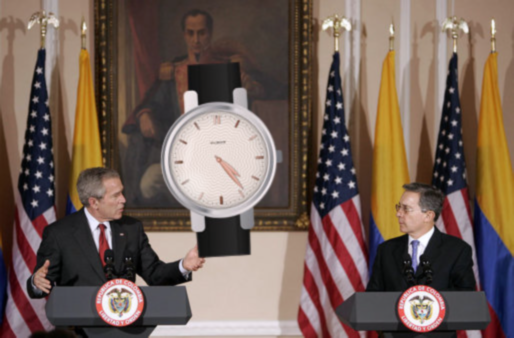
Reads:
{"hour": 4, "minute": 24}
